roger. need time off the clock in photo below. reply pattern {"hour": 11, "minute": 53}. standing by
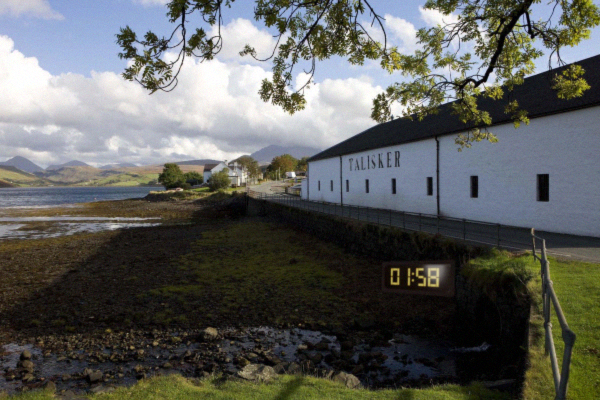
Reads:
{"hour": 1, "minute": 58}
